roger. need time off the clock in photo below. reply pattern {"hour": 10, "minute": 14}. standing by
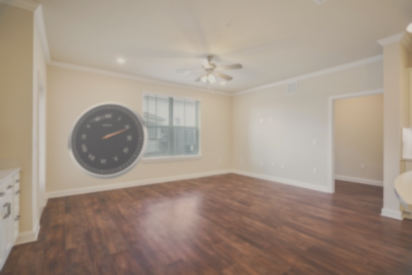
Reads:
{"hour": 2, "minute": 11}
